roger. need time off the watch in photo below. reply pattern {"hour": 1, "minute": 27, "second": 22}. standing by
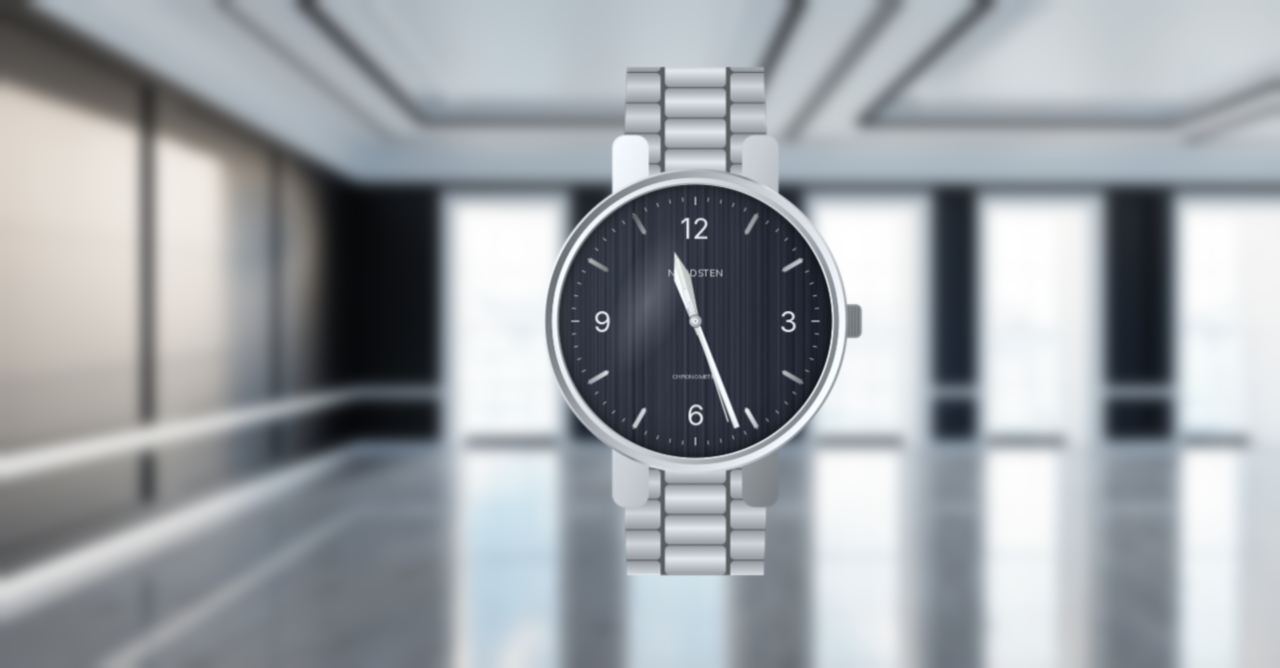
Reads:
{"hour": 11, "minute": 26, "second": 27}
